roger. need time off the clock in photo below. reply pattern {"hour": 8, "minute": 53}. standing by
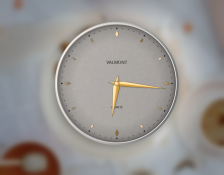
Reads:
{"hour": 6, "minute": 16}
